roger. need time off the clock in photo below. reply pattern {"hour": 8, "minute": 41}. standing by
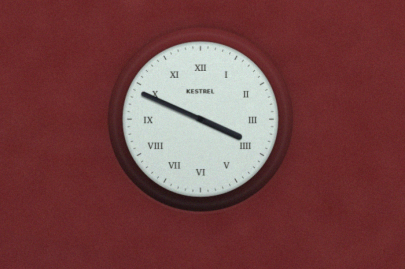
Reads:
{"hour": 3, "minute": 49}
